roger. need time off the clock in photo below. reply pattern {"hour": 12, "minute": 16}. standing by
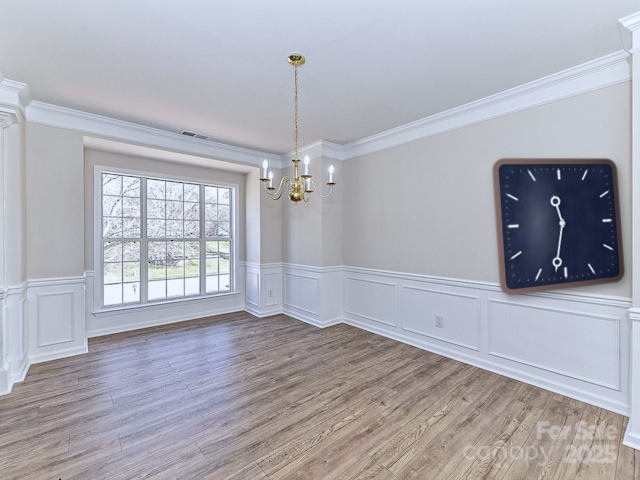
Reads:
{"hour": 11, "minute": 32}
